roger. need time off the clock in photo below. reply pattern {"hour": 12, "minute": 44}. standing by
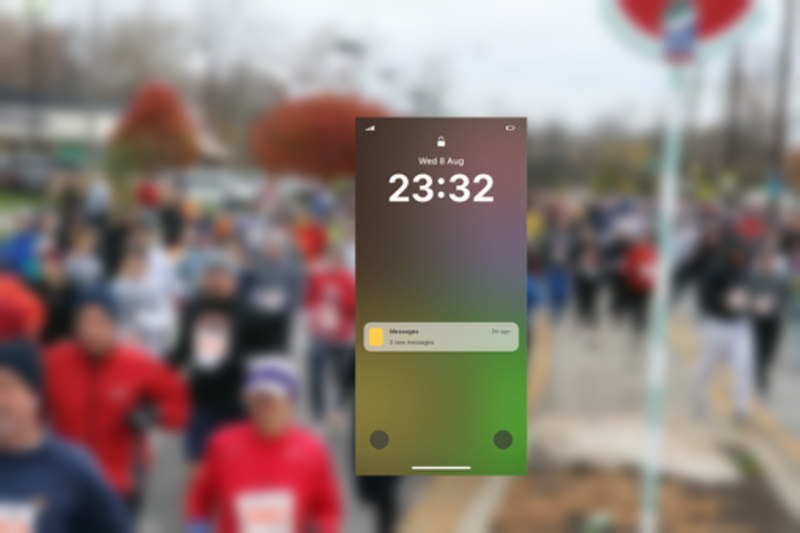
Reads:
{"hour": 23, "minute": 32}
